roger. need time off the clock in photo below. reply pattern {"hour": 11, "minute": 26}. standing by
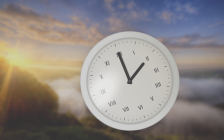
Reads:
{"hour": 2, "minute": 0}
